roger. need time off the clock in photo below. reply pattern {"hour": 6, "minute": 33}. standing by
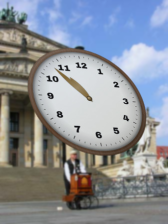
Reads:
{"hour": 10, "minute": 53}
